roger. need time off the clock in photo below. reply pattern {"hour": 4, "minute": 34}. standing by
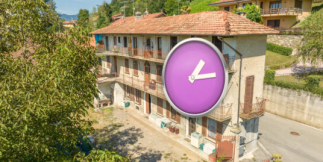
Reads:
{"hour": 1, "minute": 14}
